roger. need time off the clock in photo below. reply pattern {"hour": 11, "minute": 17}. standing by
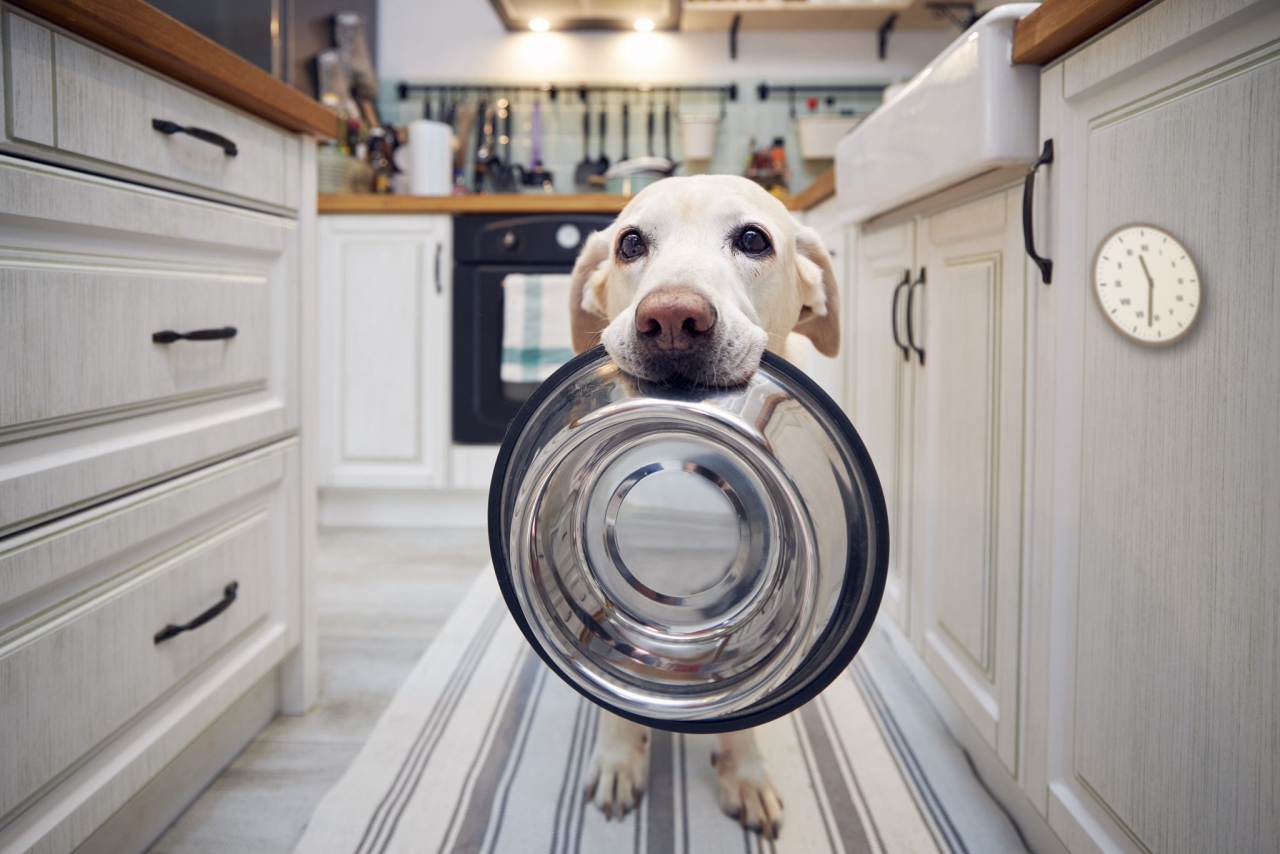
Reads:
{"hour": 11, "minute": 32}
